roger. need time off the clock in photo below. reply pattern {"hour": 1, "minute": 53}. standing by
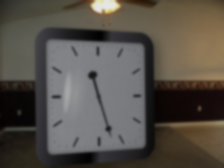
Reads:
{"hour": 11, "minute": 27}
